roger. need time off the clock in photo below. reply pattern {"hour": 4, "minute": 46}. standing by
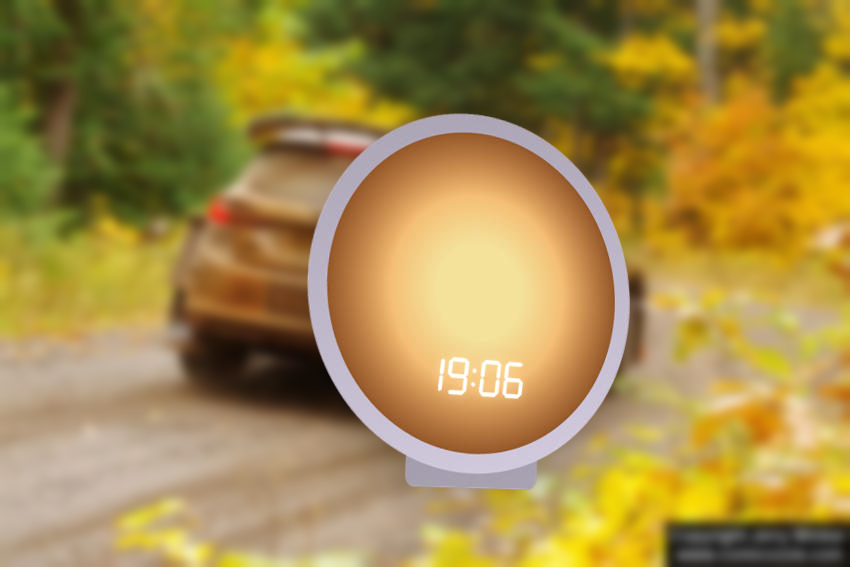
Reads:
{"hour": 19, "minute": 6}
